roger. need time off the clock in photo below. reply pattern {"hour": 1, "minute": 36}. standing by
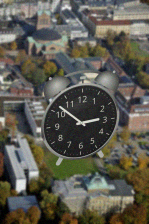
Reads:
{"hour": 2, "minute": 52}
